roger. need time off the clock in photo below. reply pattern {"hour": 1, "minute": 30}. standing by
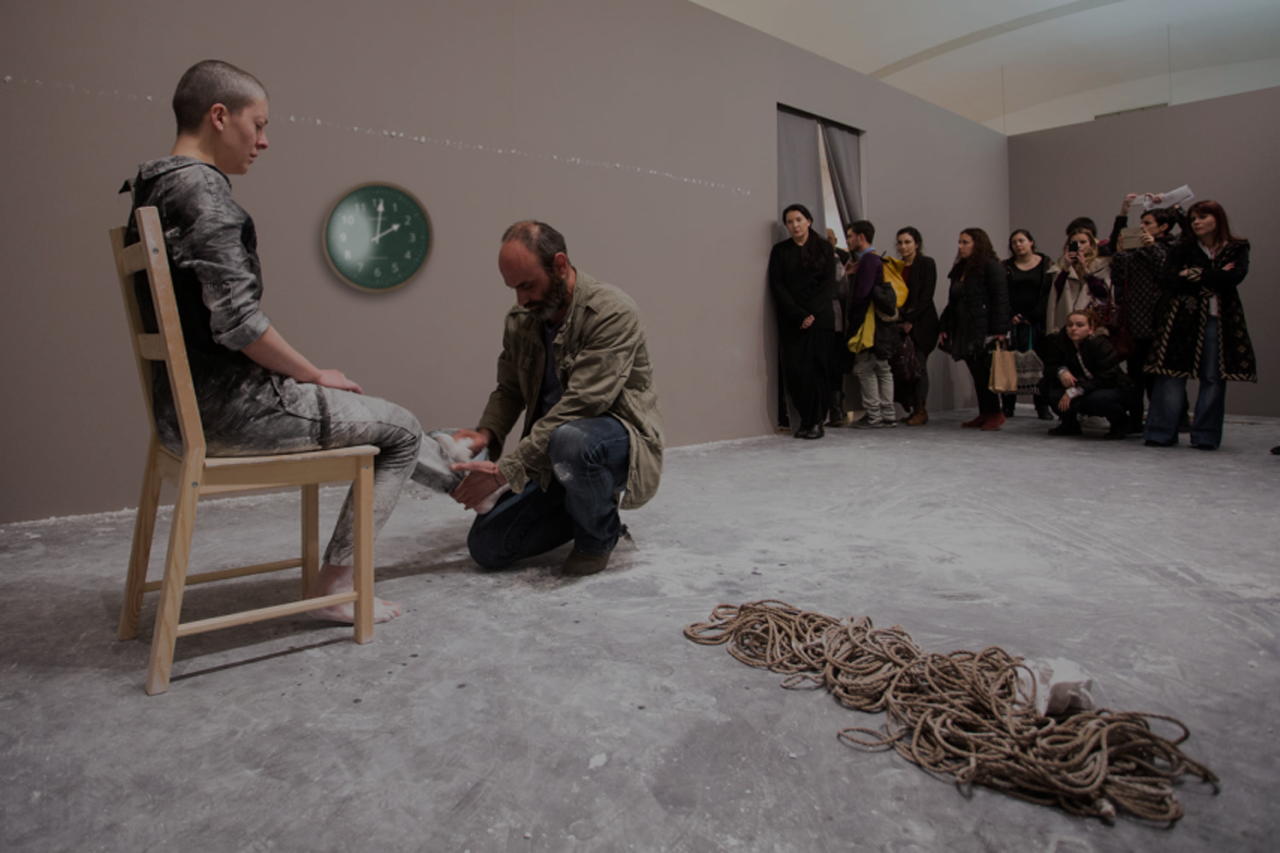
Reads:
{"hour": 2, "minute": 1}
